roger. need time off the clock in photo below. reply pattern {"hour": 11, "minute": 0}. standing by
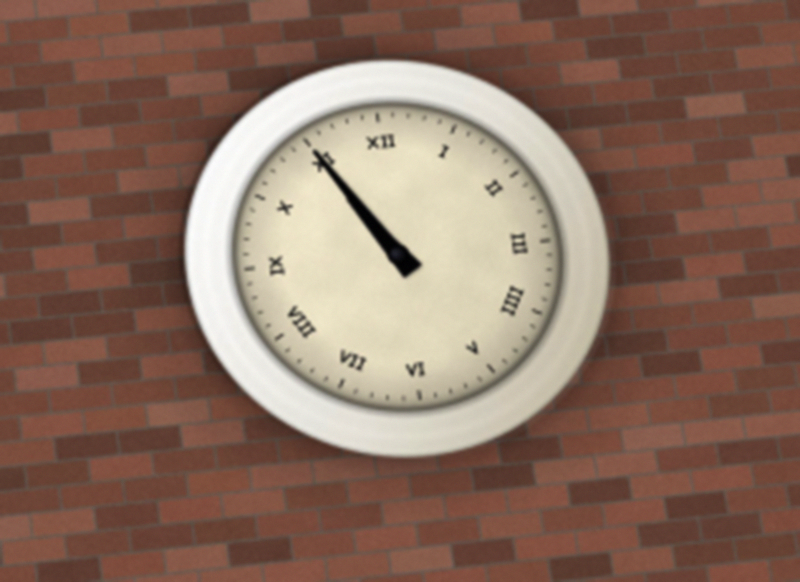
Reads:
{"hour": 10, "minute": 55}
